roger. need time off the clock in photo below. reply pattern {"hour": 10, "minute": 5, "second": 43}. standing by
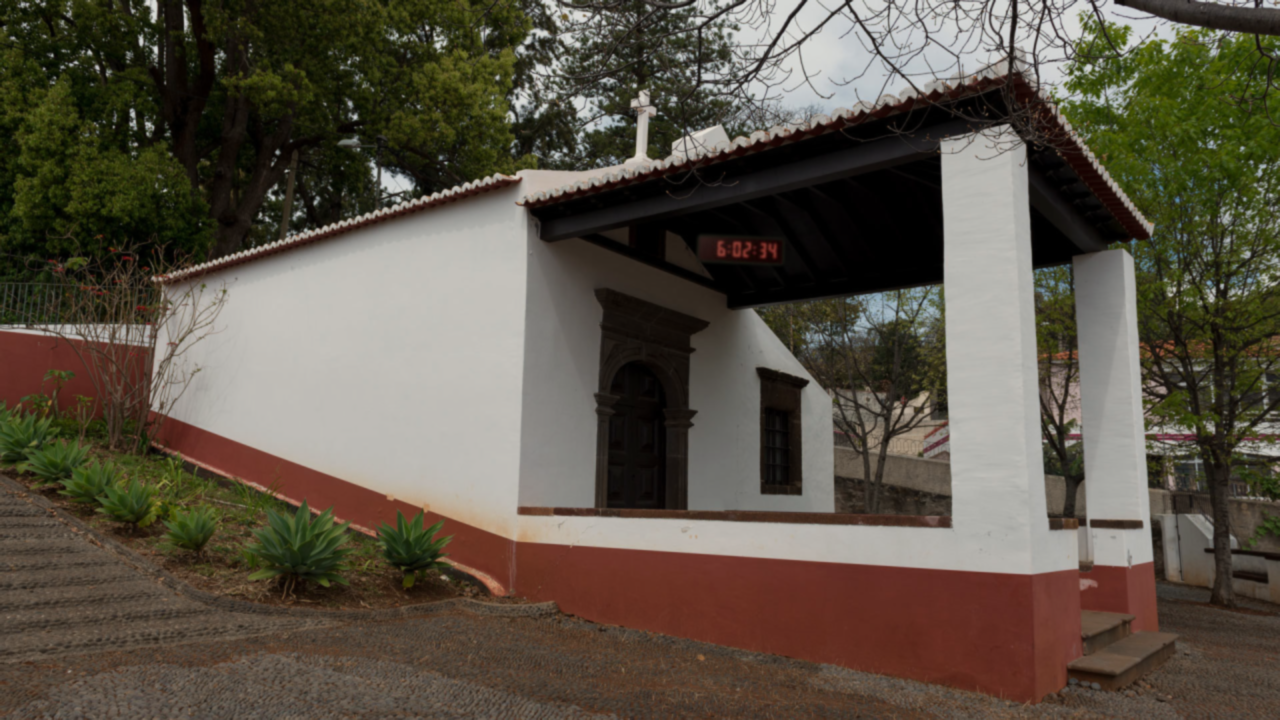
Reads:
{"hour": 6, "minute": 2, "second": 34}
